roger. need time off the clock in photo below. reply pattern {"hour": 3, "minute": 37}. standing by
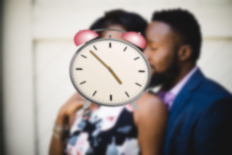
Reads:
{"hour": 4, "minute": 53}
